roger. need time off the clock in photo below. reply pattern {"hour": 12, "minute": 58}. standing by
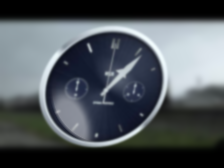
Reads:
{"hour": 1, "minute": 6}
